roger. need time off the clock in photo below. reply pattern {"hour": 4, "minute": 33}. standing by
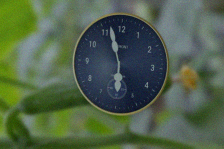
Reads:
{"hour": 5, "minute": 57}
